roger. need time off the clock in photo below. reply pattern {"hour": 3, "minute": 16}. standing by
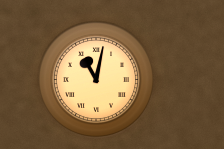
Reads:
{"hour": 11, "minute": 2}
